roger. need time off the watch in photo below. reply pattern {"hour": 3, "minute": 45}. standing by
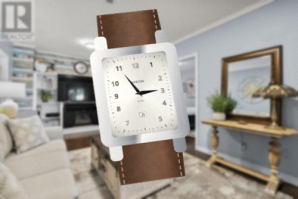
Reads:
{"hour": 2, "minute": 55}
